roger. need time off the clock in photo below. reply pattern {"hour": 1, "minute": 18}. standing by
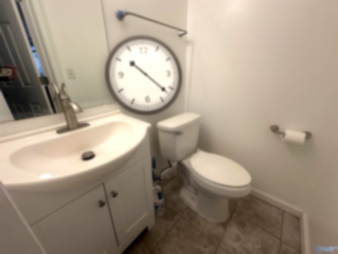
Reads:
{"hour": 10, "minute": 22}
